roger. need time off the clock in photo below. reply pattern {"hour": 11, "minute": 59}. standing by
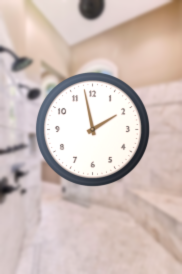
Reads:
{"hour": 1, "minute": 58}
